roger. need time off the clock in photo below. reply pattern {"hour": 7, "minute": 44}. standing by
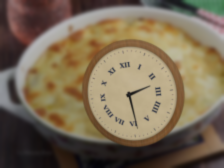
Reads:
{"hour": 2, "minute": 29}
